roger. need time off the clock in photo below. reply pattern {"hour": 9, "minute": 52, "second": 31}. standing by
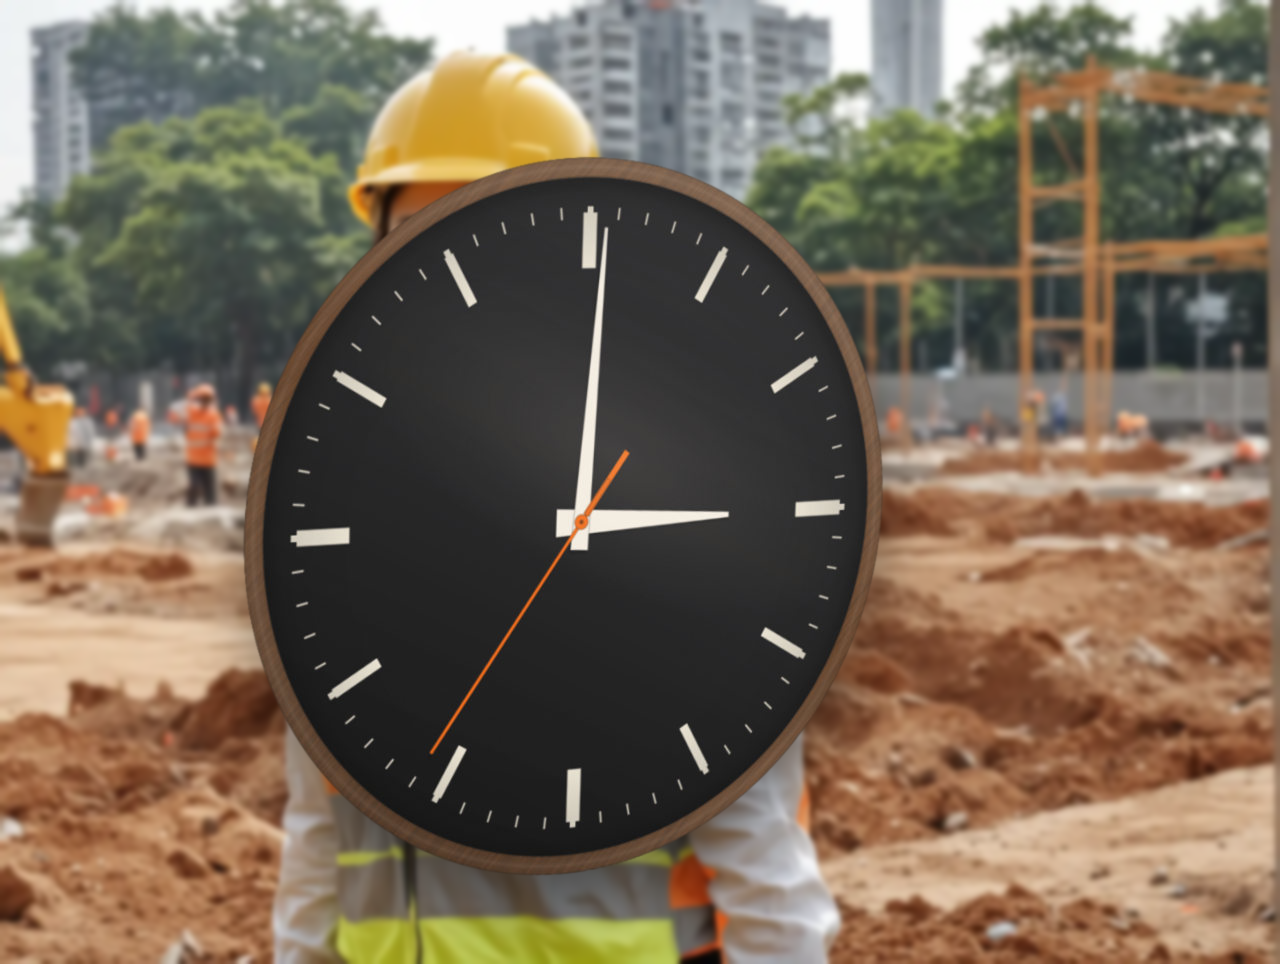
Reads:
{"hour": 3, "minute": 0, "second": 36}
